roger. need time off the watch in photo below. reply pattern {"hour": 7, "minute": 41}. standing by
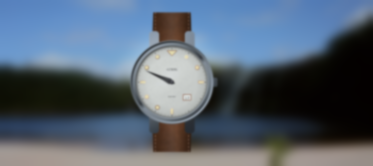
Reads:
{"hour": 9, "minute": 49}
